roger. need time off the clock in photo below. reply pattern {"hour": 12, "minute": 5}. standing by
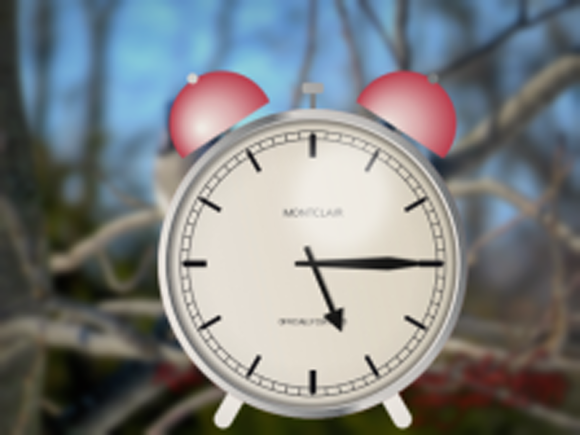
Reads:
{"hour": 5, "minute": 15}
